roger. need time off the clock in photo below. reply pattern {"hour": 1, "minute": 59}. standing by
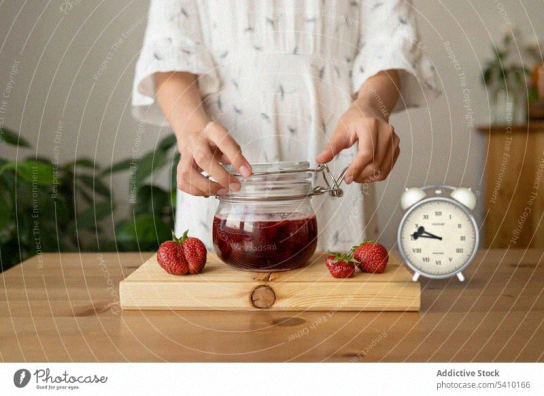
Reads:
{"hour": 9, "minute": 46}
